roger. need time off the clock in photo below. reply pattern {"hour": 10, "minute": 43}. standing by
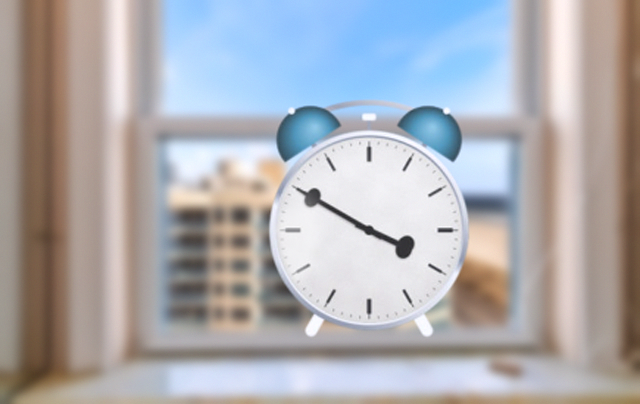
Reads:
{"hour": 3, "minute": 50}
